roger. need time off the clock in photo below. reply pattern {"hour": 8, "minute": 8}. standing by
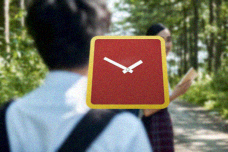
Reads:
{"hour": 1, "minute": 50}
